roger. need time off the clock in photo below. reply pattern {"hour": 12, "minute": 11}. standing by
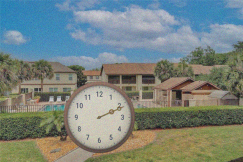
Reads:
{"hour": 2, "minute": 11}
